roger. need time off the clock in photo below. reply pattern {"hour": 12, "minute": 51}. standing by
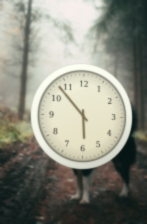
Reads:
{"hour": 5, "minute": 53}
